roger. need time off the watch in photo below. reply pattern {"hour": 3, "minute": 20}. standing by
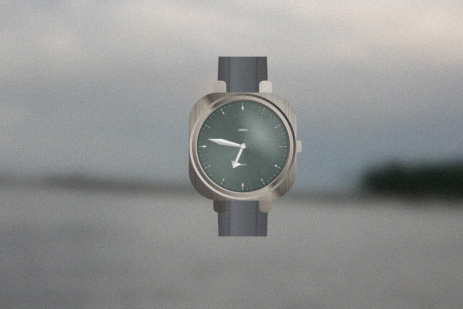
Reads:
{"hour": 6, "minute": 47}
